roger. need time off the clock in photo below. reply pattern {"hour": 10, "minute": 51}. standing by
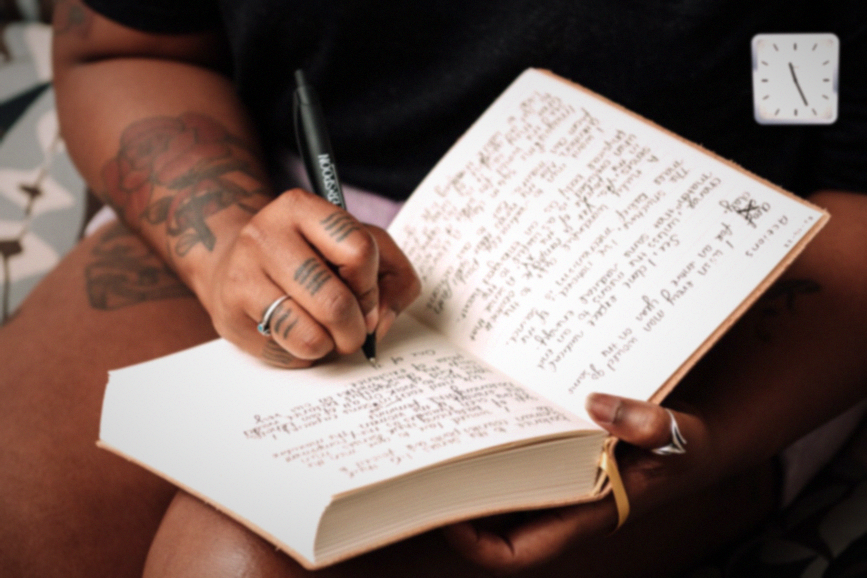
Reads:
{"hour": 11, "minute": 26}
